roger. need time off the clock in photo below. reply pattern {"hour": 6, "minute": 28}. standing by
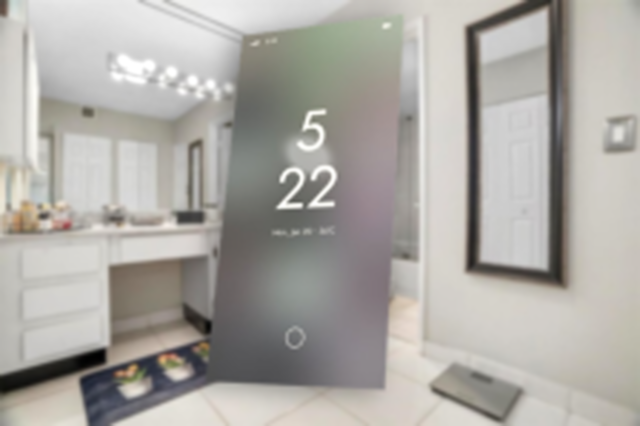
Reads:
{"hour": 5, "minute": 22}
